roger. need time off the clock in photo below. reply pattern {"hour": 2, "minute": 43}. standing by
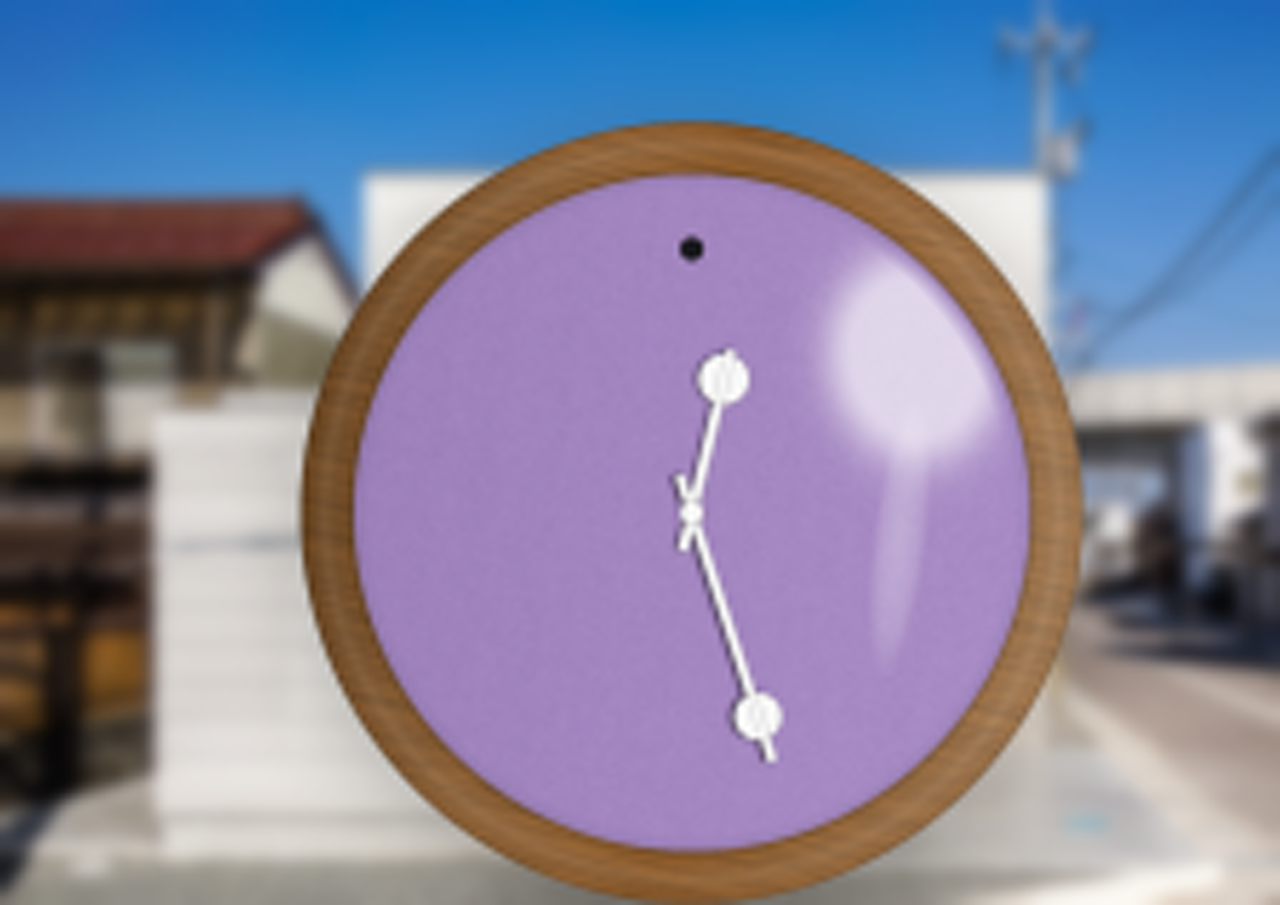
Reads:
{"hour": 12, "minute": 27}
